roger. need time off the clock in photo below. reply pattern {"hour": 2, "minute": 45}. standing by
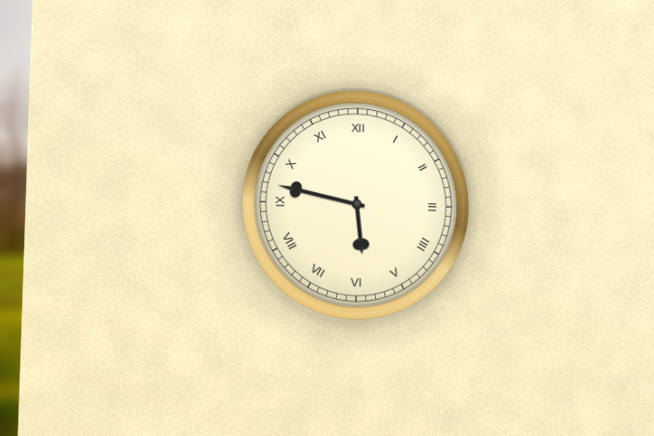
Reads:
{"hour": 5, "minute": 47}
